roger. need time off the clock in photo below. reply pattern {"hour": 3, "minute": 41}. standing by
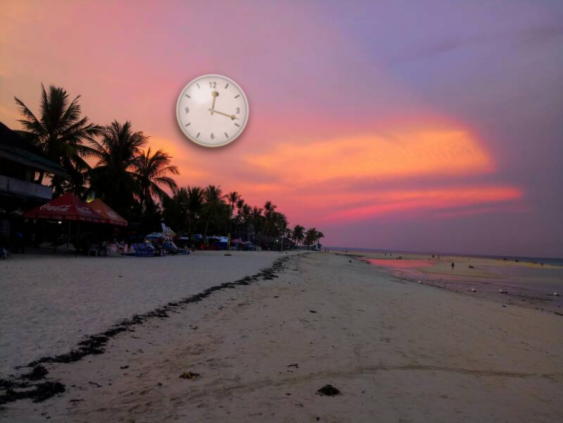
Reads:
{"hour": 12, "minute": 18}
